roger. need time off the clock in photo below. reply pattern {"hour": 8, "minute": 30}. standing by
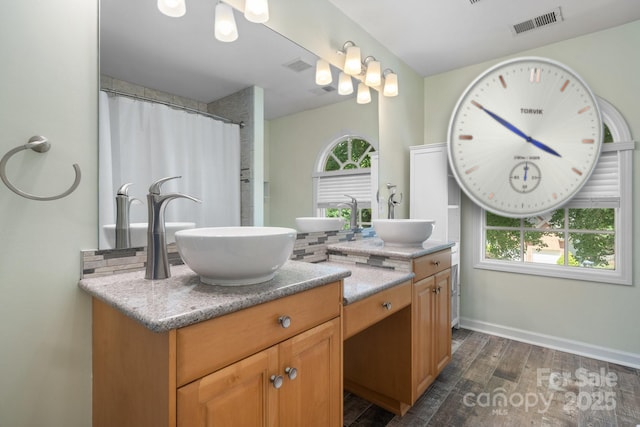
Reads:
{"hour": 3, "minute": 50}
